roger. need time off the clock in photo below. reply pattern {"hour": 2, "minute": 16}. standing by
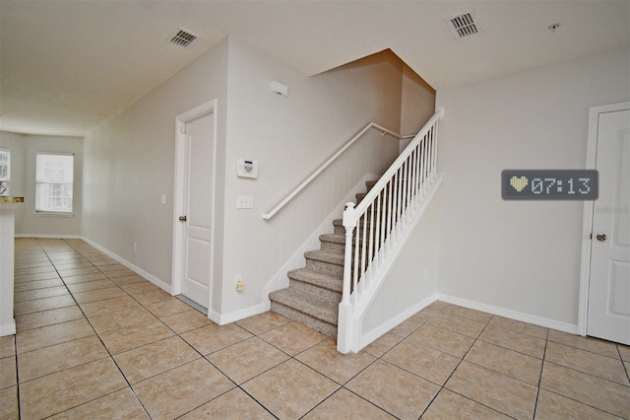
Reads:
{"hour": 7, "minute": 13}
